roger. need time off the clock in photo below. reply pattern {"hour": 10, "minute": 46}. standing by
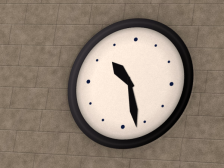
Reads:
{"hour": 10, "minute": 27}
